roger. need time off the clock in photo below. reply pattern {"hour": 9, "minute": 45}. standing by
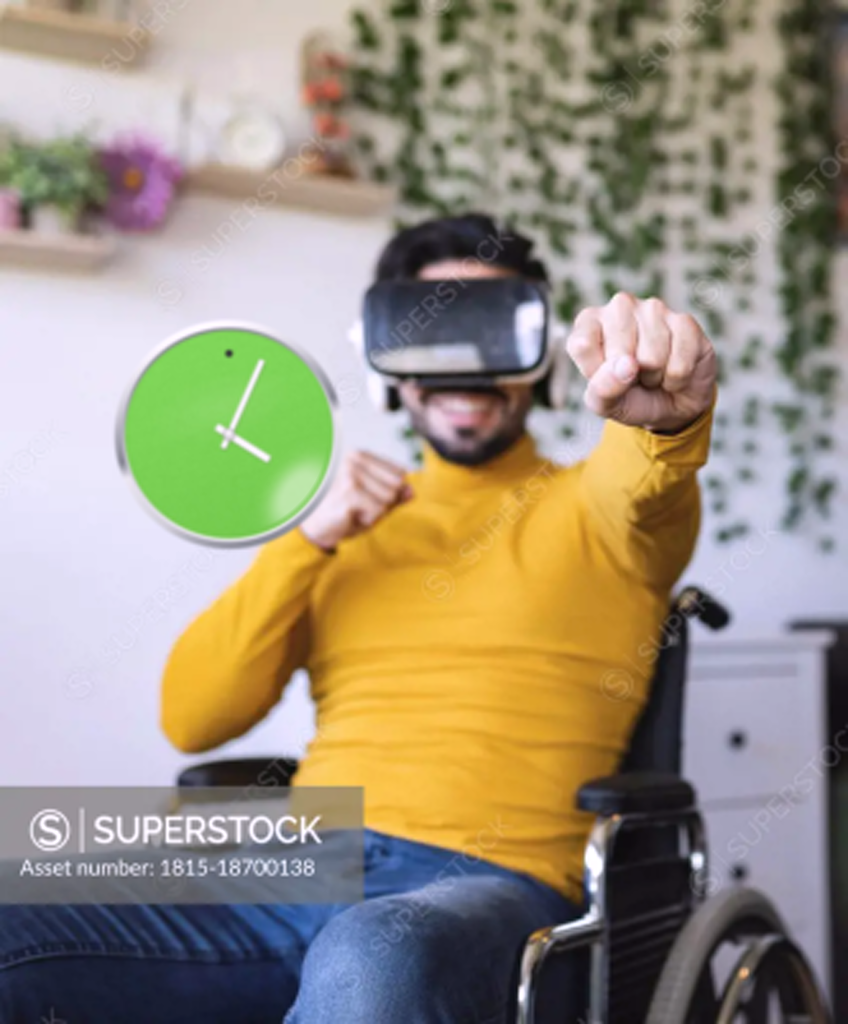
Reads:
{"hour": 4, "minute": 4}
